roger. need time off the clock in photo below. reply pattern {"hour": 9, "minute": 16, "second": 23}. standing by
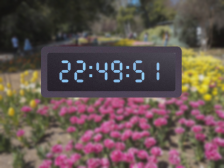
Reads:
{"hour": 22, "minute": 49, "second": 51}
